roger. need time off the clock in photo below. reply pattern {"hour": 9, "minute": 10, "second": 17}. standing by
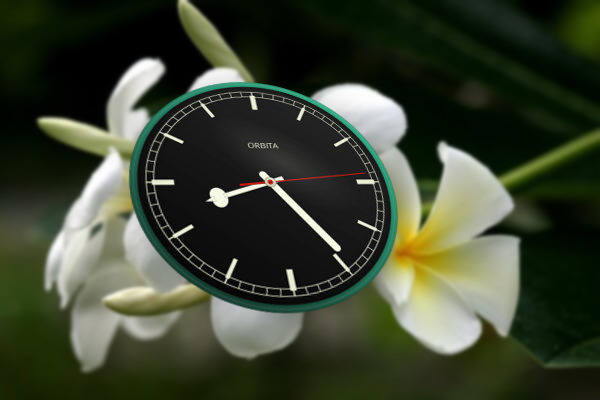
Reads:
{"hour": 8, "minute": 24, "second": 14}
